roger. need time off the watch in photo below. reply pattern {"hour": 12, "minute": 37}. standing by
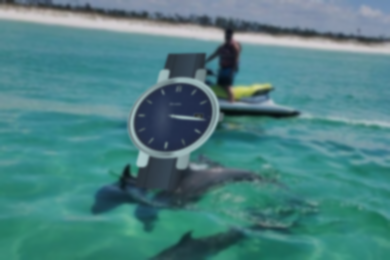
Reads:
{"hour": 3, "minute": 16}
